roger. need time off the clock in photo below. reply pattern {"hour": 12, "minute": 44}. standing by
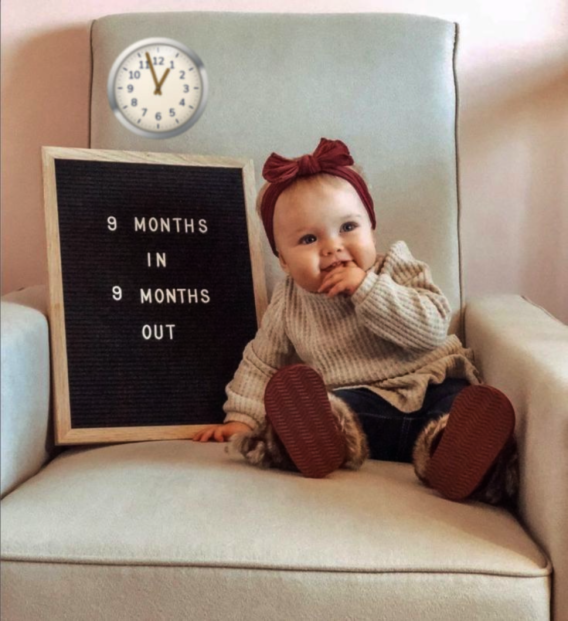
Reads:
{"hour": 12, "minute": 57}
